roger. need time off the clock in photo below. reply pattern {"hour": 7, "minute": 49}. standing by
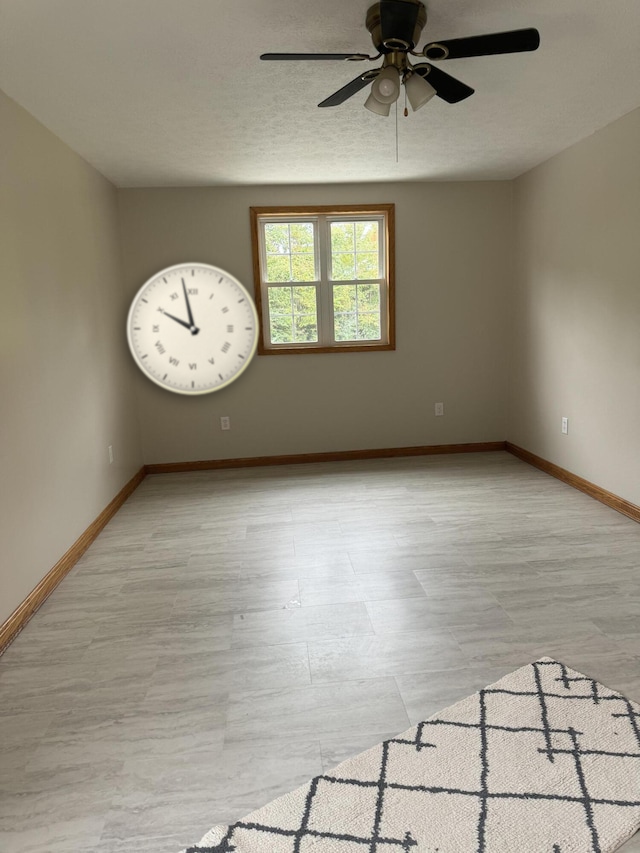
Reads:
{"hour": 9, "minute": 58}
